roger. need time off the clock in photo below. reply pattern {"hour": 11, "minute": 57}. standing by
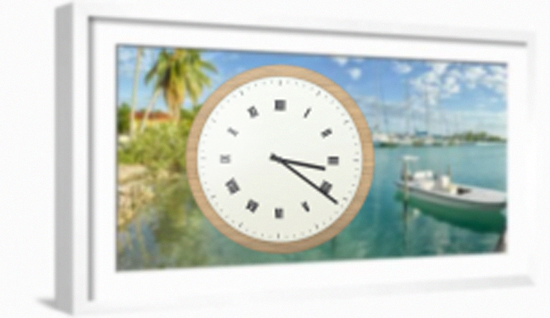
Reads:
{"hour": 3, "minute": 21}
